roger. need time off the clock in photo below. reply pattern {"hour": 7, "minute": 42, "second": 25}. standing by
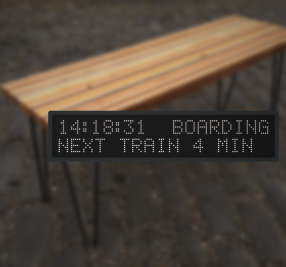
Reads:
{"hour": 14, "minute": 18, "second": 31}
